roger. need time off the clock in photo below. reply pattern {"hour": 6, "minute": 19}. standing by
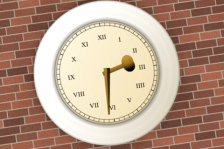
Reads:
{"hour": 2, "minute": 31}
